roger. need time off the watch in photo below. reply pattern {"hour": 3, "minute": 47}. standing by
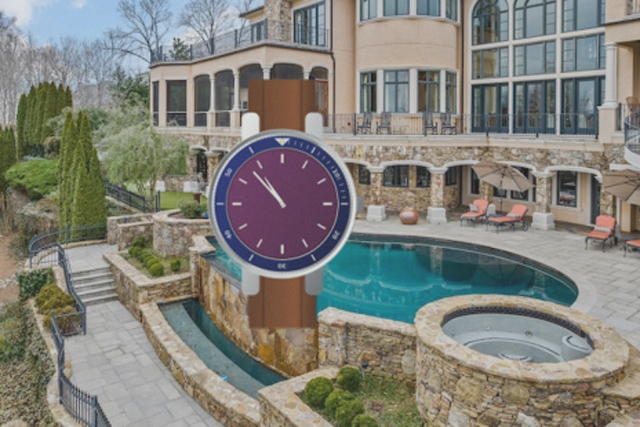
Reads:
{"hour": 10, "minute": 53}
